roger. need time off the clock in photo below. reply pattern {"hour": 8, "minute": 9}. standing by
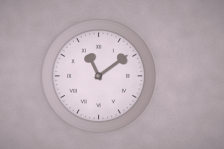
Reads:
{"hour": 11, "minute": 9}
